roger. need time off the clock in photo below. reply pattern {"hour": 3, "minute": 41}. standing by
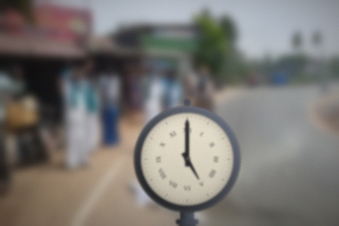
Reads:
{"hour": 5, "minute": 0}
